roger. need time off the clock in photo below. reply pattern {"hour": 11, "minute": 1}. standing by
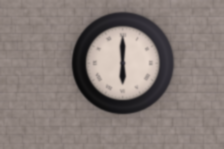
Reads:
{"hour": 6, "minute": 0}
